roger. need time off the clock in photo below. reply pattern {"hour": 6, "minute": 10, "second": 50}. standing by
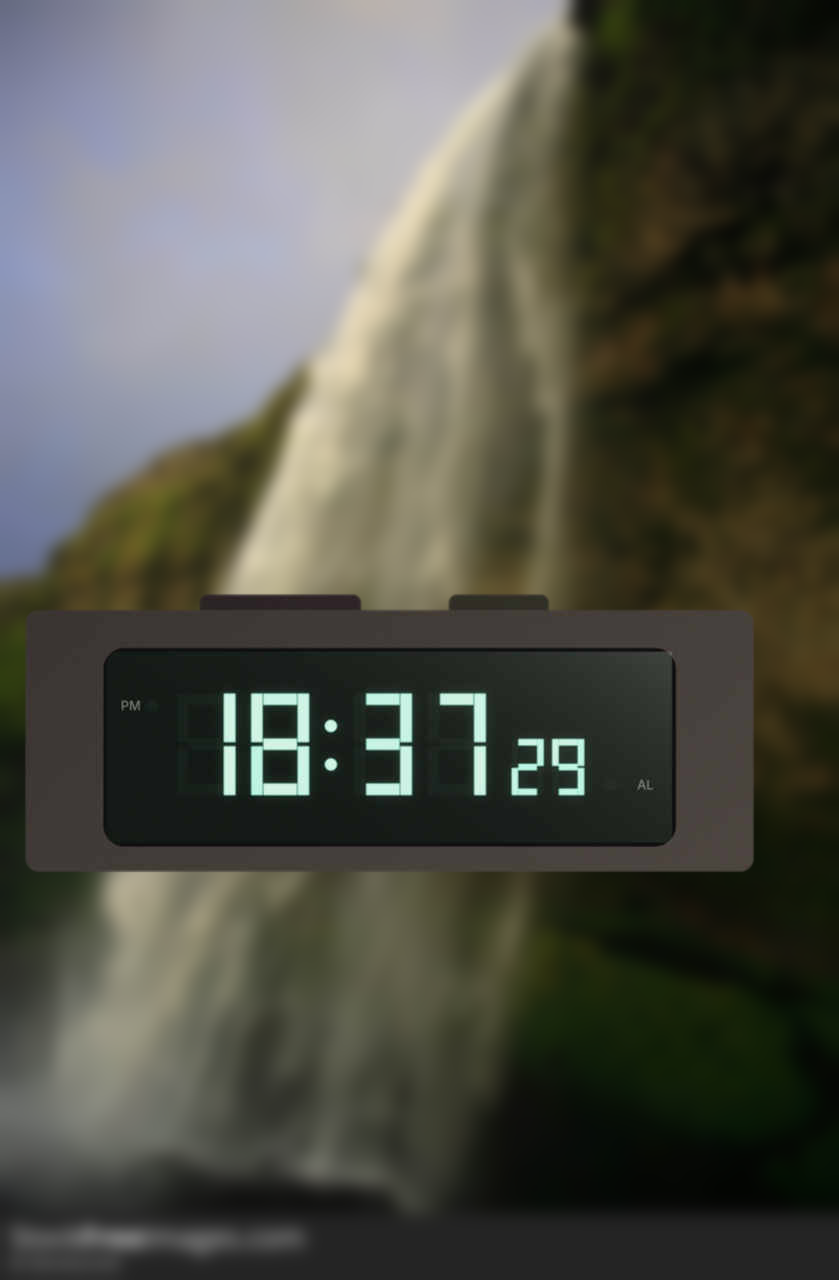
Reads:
{"hour": 18, "minute": 37, "second": 29}
